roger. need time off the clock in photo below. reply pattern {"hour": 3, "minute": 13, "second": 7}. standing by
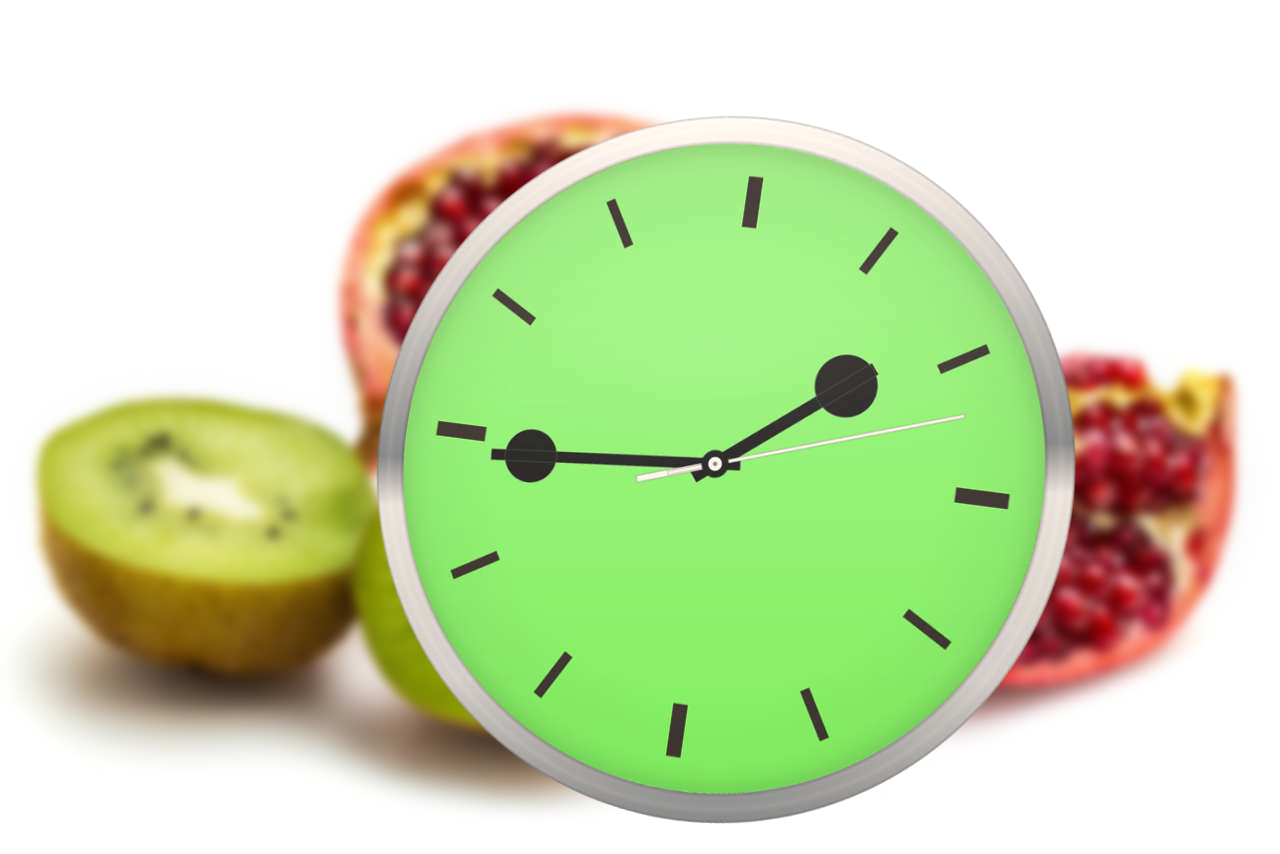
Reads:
{"hour": 1, "minute": 44, "second": 12}
